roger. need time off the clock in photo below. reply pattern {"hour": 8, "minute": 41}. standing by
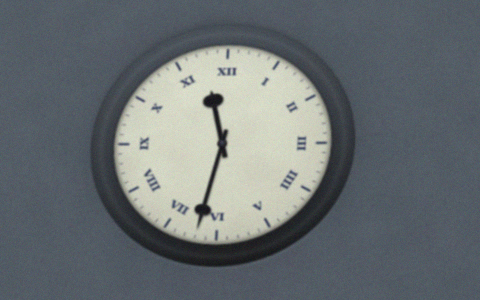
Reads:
{"hour": 11, "minute": 32}
